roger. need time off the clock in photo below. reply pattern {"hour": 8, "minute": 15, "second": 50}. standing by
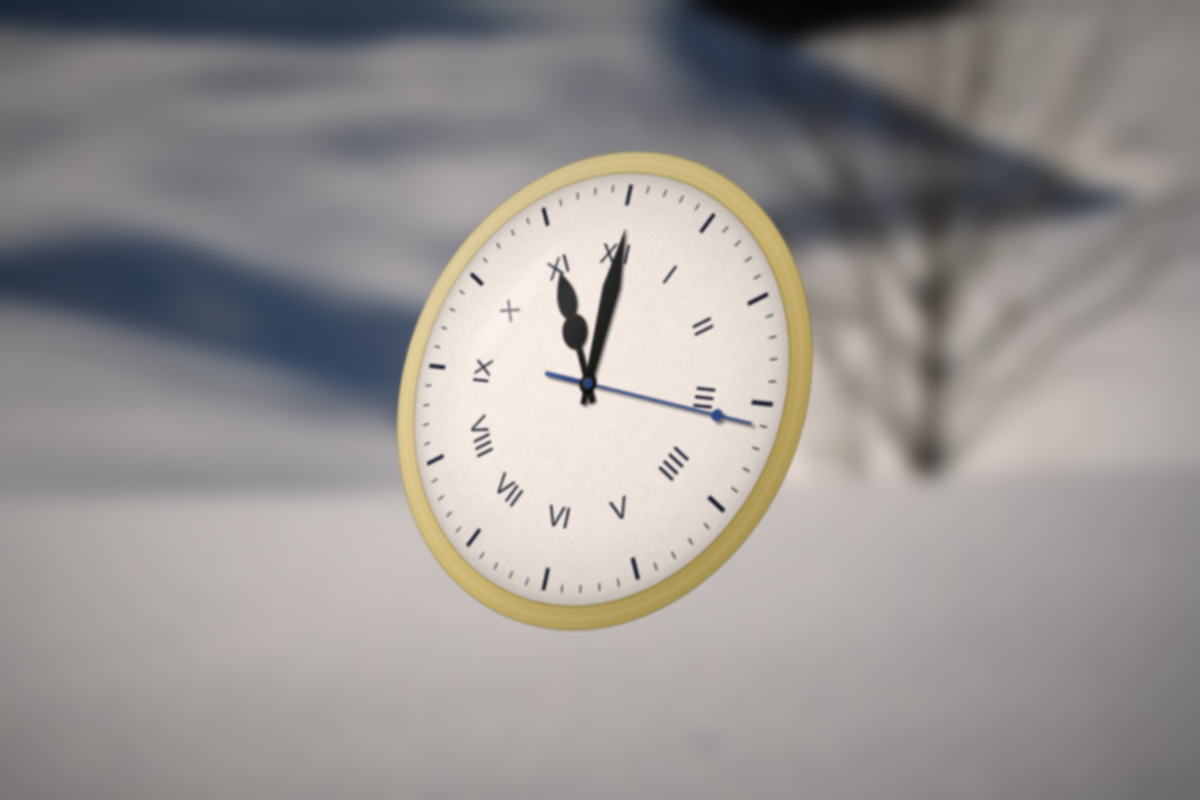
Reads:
{"hour": 11, "minute": 0, "second": 16}
